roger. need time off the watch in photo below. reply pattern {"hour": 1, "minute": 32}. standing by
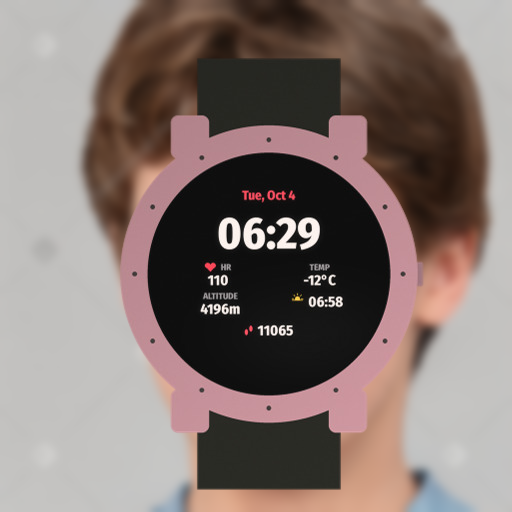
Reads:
{"hour": 6, "minute": 29}
